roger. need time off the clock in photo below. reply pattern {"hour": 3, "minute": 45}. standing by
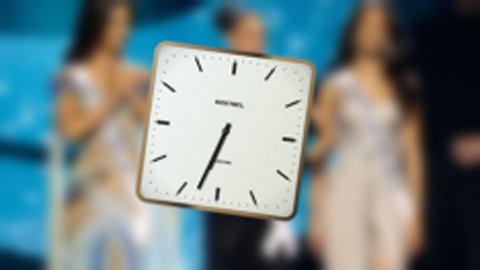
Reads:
{"hour": 6, "minute": 33}
